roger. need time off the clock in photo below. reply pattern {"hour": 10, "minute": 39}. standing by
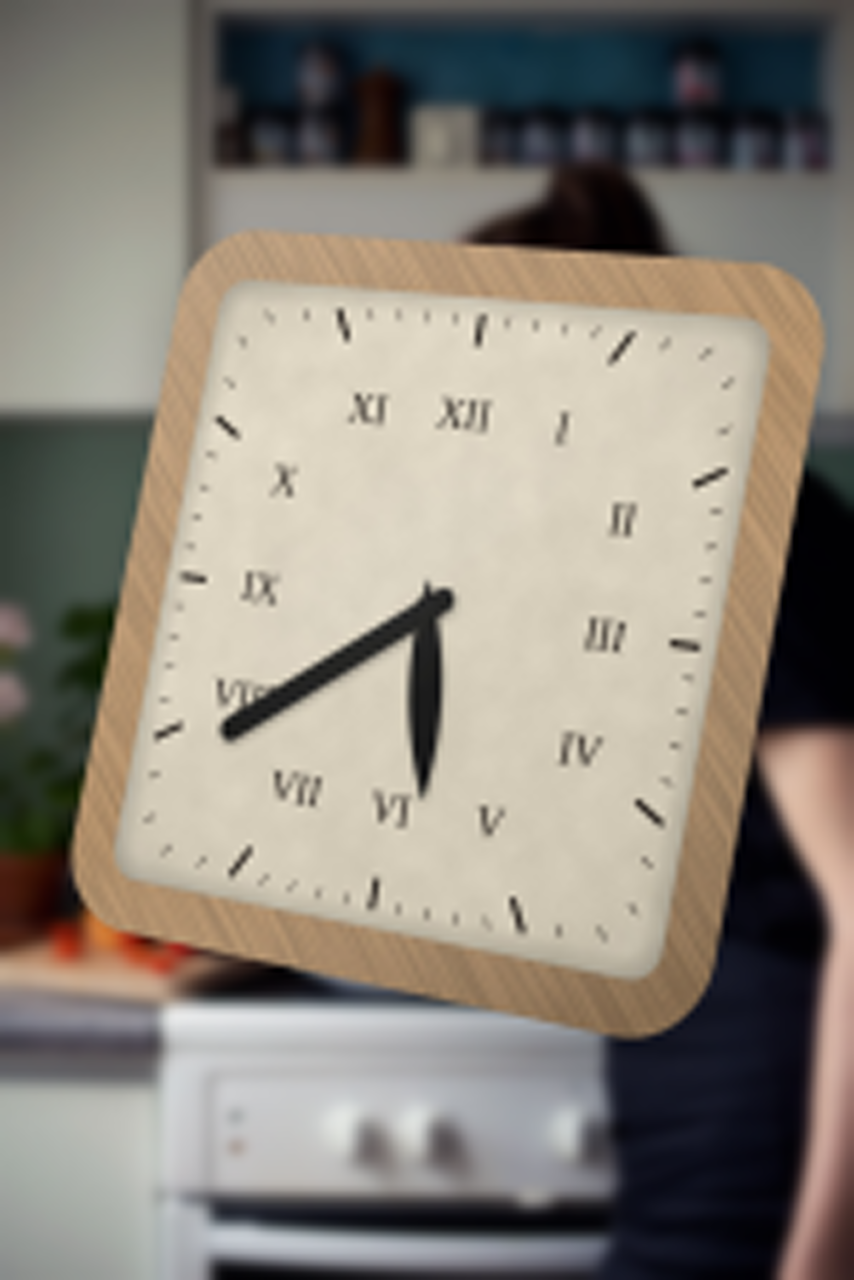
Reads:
{"hour": 5, "minute": 39}
